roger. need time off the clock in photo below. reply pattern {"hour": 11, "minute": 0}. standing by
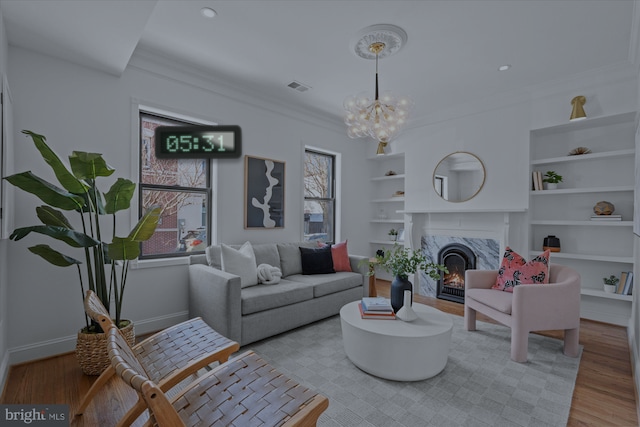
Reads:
{"hour": 5, "minute": 31}
